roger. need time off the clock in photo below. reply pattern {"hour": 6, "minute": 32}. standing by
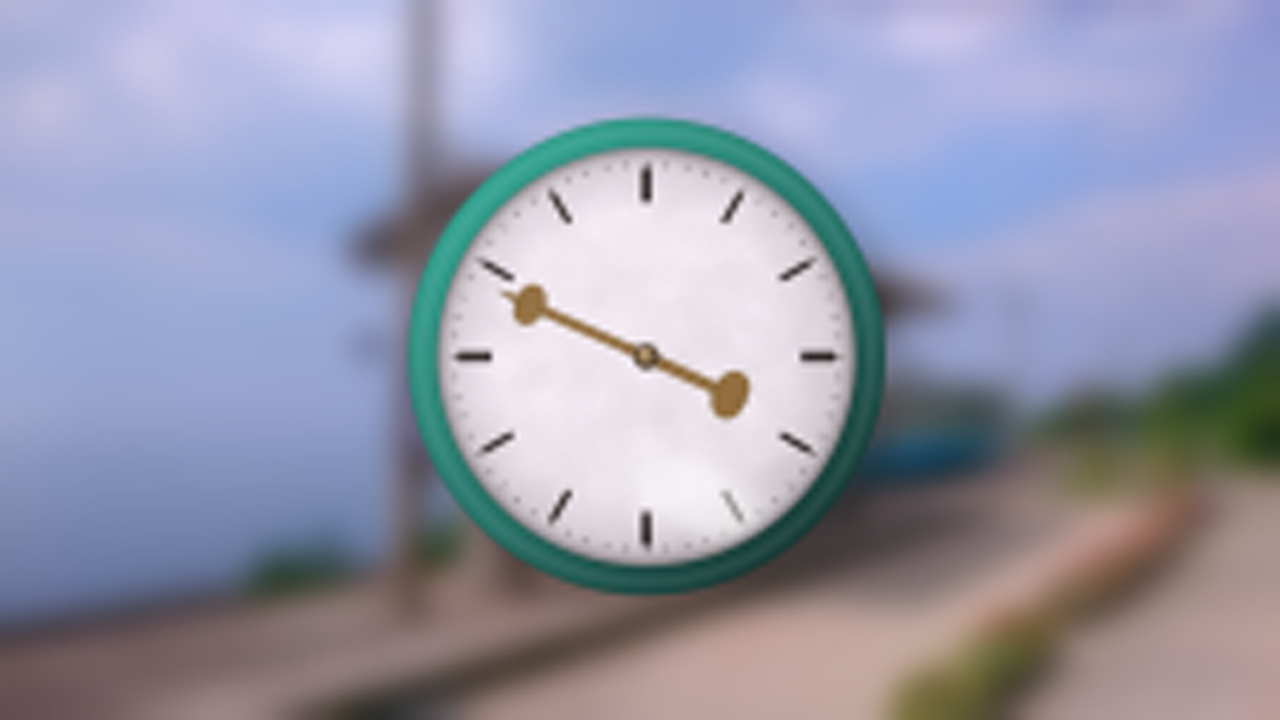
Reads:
{"hour": 3, "minute": 49}
